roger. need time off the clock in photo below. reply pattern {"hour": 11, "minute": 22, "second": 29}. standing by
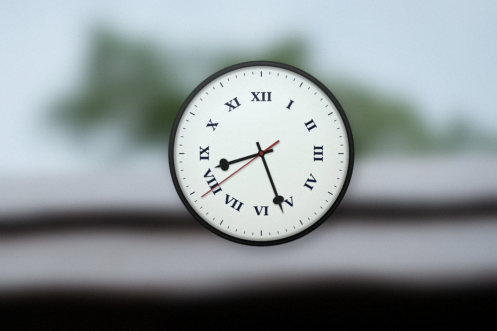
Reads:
{"hour": 8, "minute": 26, "second": 39}
